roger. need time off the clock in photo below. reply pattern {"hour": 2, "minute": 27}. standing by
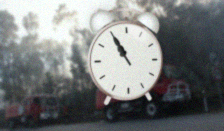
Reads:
{"hour": 10, "minute": 55}
